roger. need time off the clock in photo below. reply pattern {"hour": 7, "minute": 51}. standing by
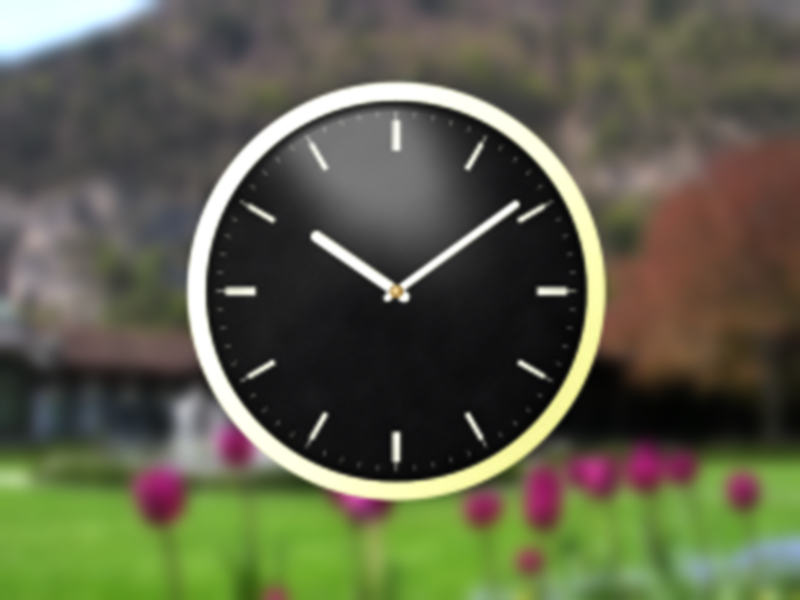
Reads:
{"hour": 10, "minute": 9}
